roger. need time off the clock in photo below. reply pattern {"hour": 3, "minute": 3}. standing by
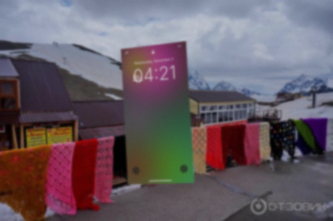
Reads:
{"hour": 4, "minute": 21}
